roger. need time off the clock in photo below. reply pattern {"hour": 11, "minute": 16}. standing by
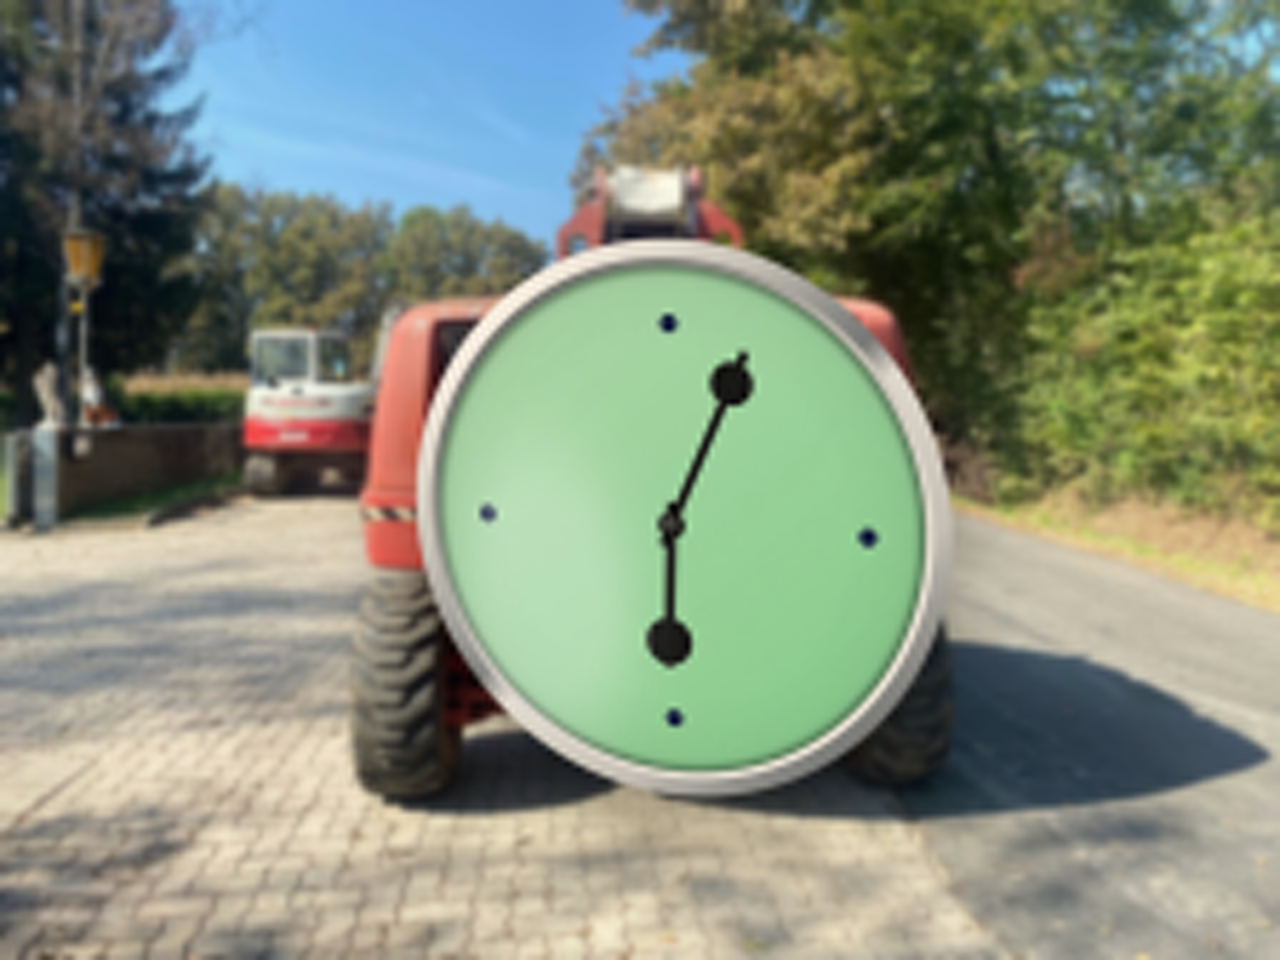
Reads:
{"hour": 6, "minute": 4}
